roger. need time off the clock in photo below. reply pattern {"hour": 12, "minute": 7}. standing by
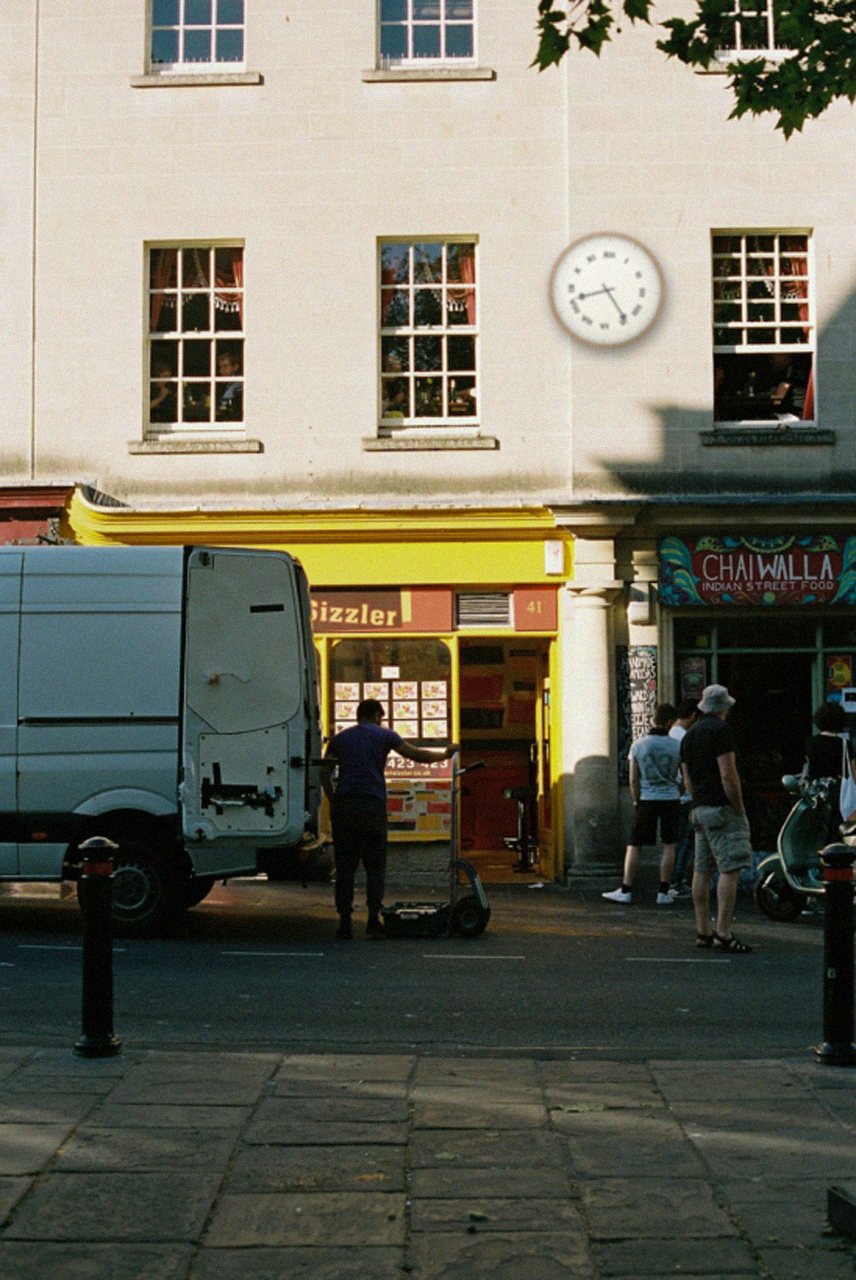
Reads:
{"hour": 8, "minute": 24}
